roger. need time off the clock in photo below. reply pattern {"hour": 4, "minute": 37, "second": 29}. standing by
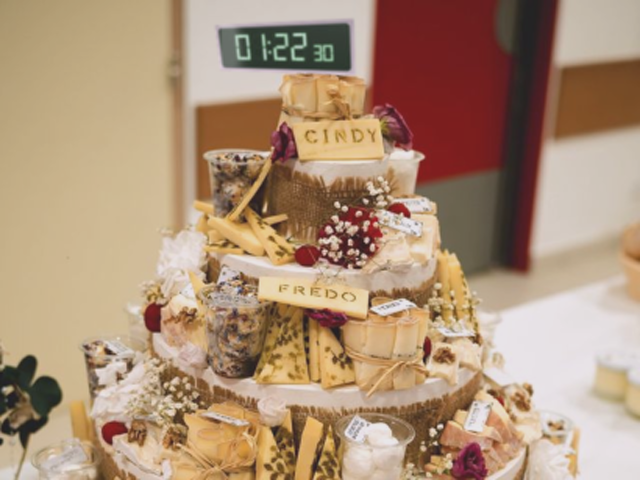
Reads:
{"hour": 1, "minute": 22, "second": 30}
